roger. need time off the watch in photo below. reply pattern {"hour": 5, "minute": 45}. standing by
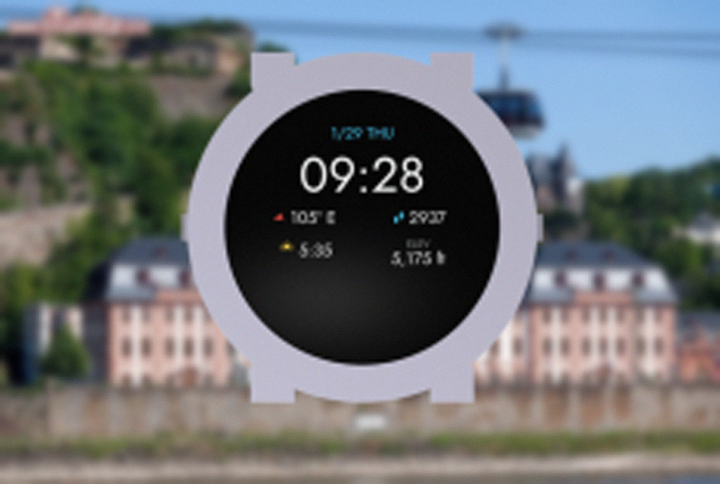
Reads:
{"hour": 9, "minute": 28}
